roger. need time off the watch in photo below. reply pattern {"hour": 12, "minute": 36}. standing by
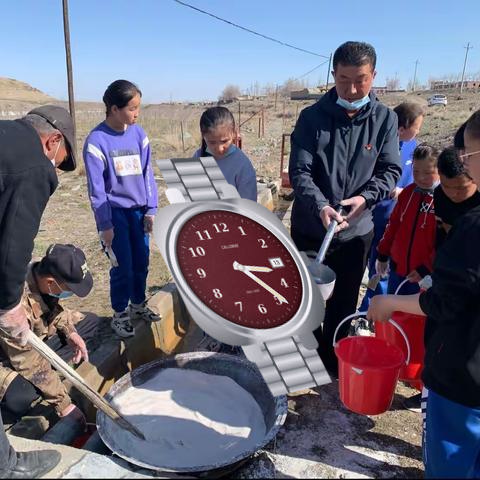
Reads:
{"hour": 3, "minute": 24}
